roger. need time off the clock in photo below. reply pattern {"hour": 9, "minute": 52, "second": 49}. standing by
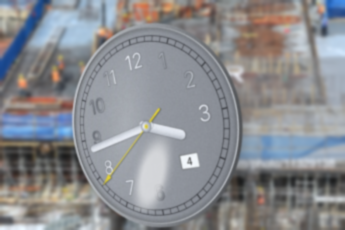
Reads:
{"hour": 3, "minute": 43, "second": 39}
